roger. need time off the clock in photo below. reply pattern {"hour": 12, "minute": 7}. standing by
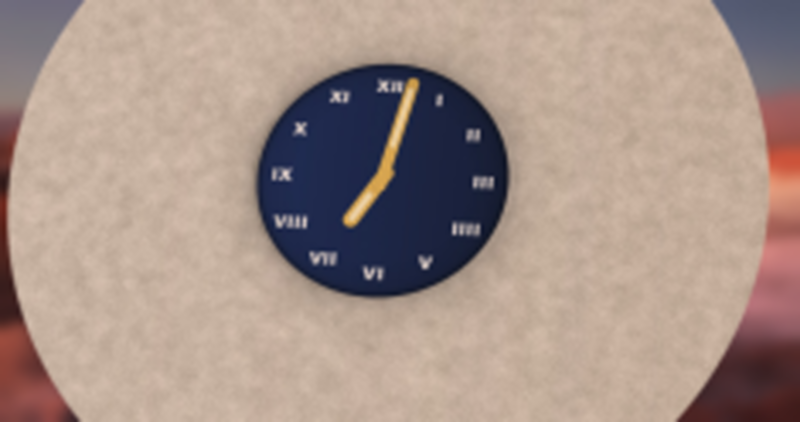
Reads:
{"hour": 7, "minute": 2}
